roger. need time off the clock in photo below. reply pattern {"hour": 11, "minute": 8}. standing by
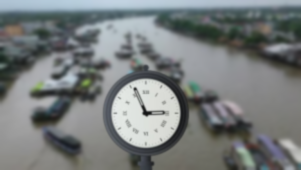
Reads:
{"hour": 2, "minute": 56}
